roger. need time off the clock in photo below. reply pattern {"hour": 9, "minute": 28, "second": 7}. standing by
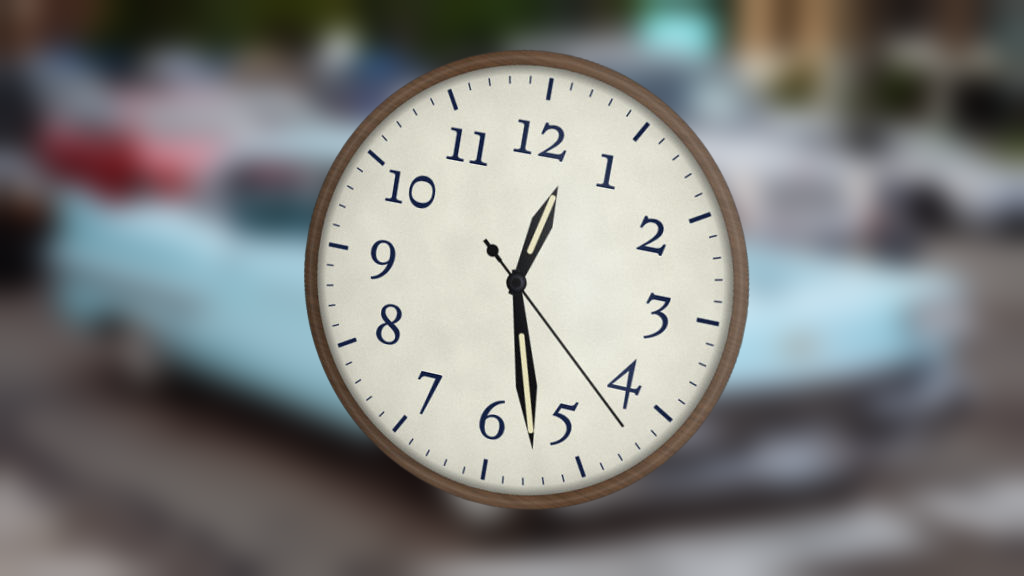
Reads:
{"hour": 12, "minute": 27, "second": 22}
